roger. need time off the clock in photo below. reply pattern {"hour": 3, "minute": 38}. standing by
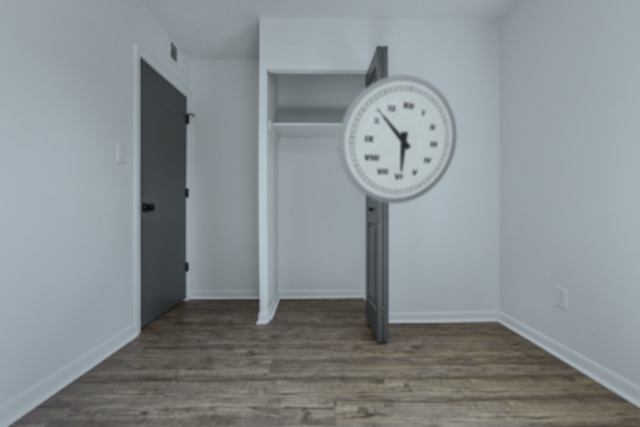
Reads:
{"hour": 5, "minute": 52}
